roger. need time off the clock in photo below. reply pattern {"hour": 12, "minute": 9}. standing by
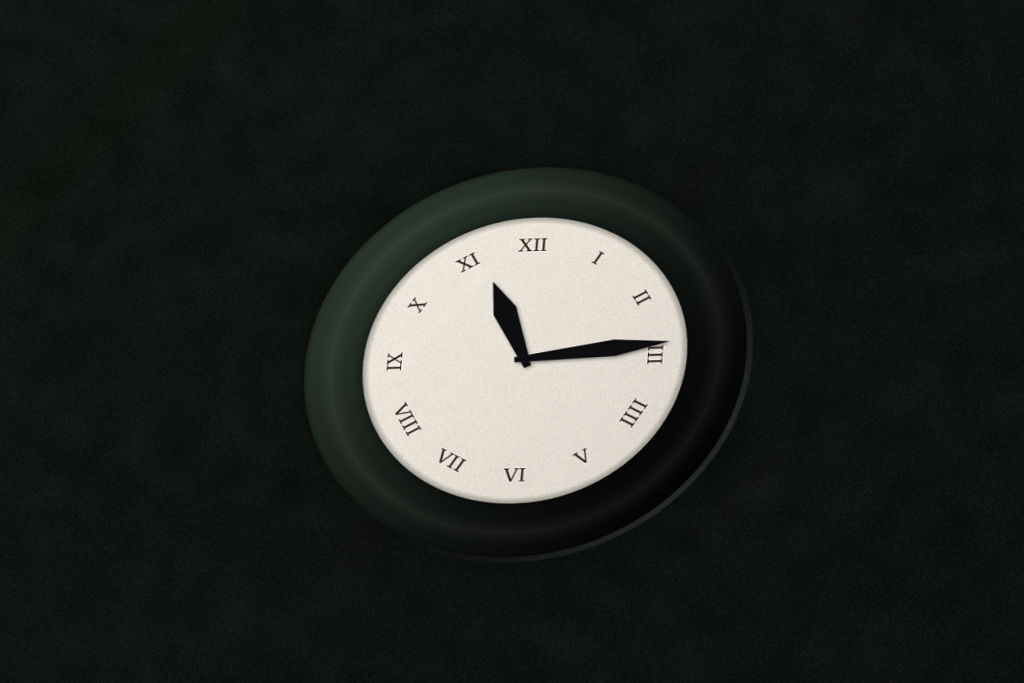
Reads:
{"hour": 11, "minute": 14}
